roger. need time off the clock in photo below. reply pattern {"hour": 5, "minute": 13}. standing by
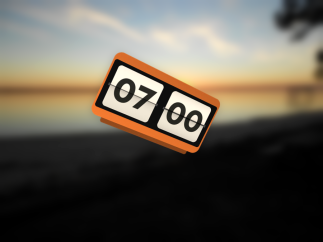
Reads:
{"hour": 7, "minute": 0}
